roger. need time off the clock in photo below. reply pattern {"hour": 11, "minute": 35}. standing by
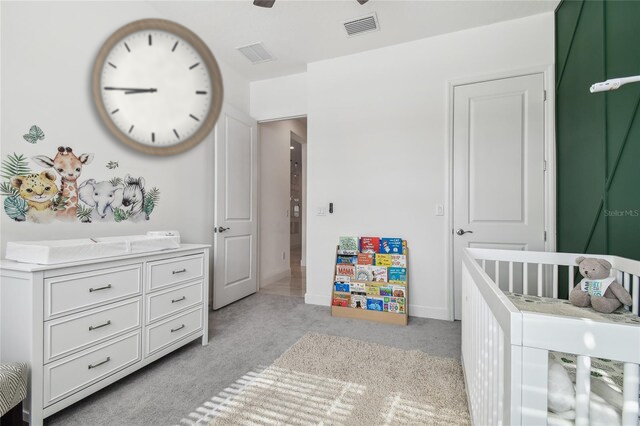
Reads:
{"hour": 8, "minute": 45}
